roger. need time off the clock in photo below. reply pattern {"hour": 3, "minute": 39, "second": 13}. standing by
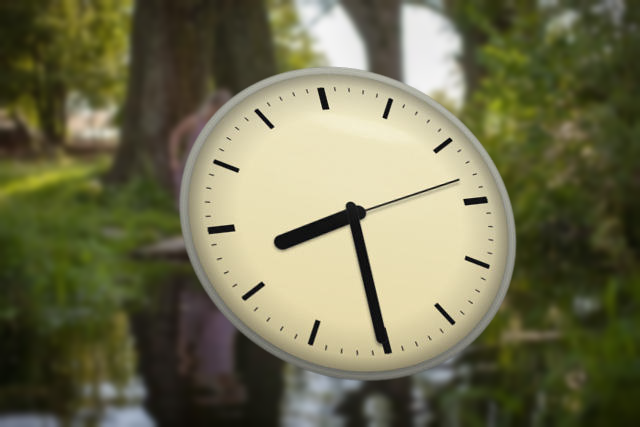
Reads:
{"hour": 8, "minute": 30, "second": 13}
